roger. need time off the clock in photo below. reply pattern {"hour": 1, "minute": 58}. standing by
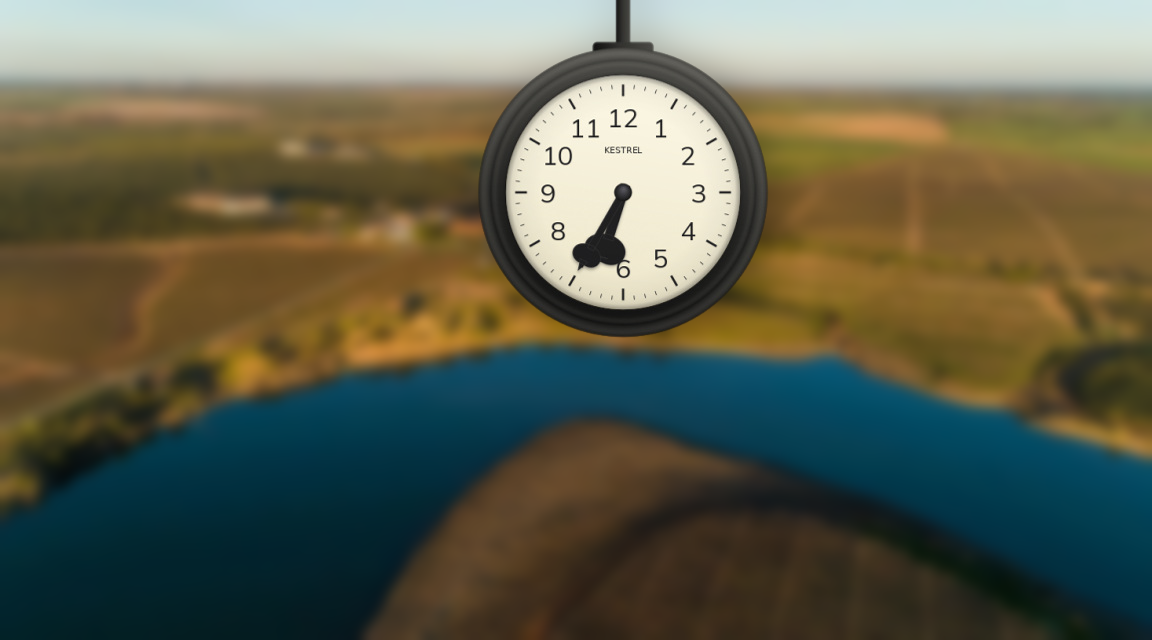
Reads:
{"hour": 6, "minute": 35}
